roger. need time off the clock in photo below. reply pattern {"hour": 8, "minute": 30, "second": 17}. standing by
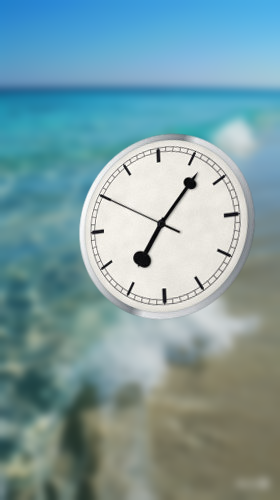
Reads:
{"hour": 7, "minute": 6, "second": 50}
